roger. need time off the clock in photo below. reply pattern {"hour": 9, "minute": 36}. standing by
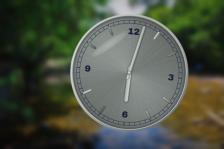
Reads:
{"hour": 6, "minute": 2}
